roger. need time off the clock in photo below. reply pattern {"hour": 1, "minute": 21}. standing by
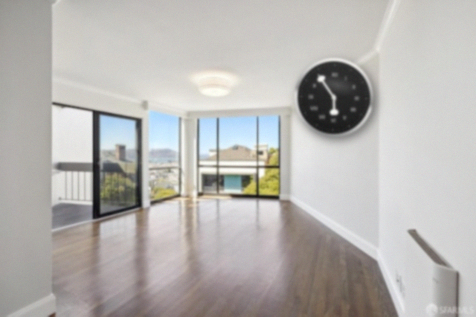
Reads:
{"hour": 5, "minute": 54}
